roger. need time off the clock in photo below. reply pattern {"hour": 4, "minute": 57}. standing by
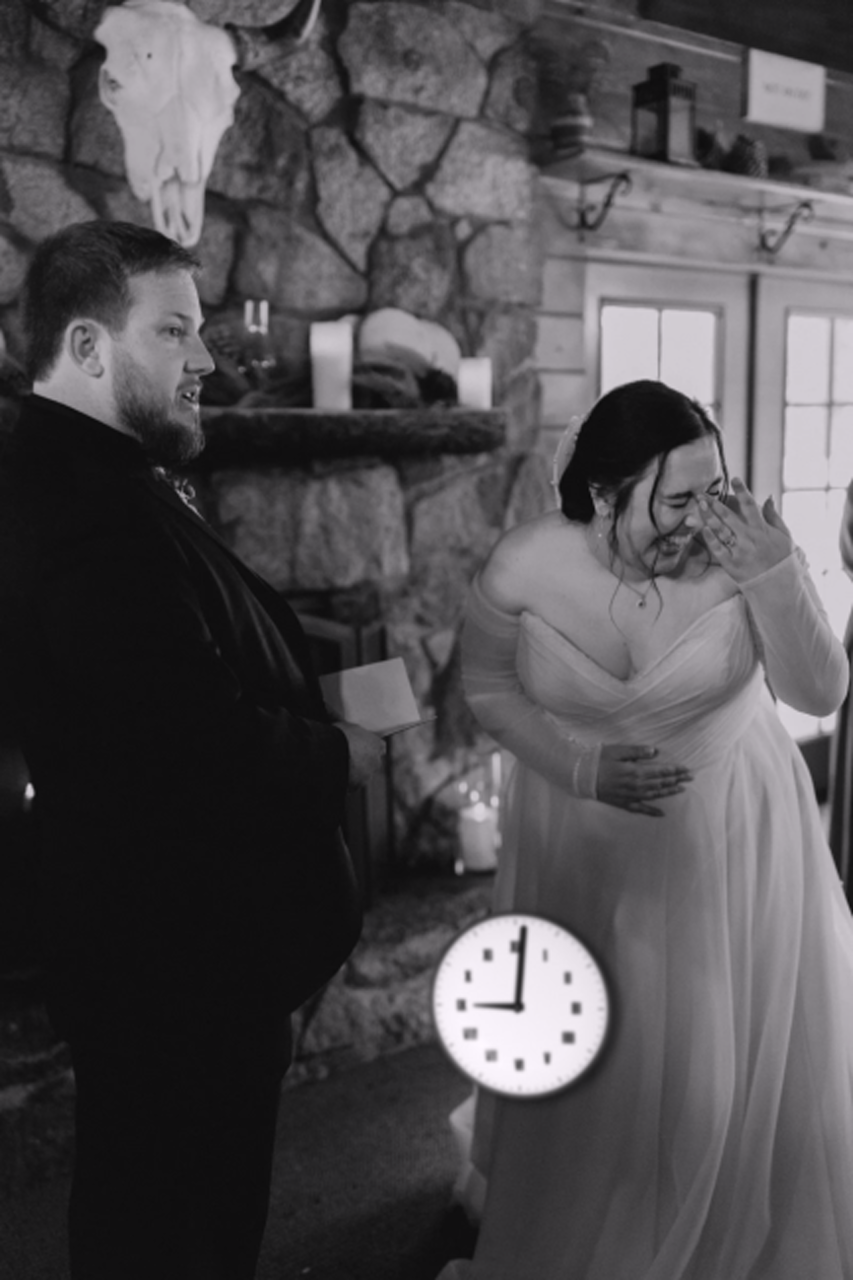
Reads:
{"hour": 9, "minute": 1}
